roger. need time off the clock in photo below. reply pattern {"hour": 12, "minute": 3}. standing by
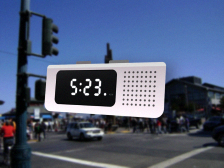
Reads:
{"hour": 5, "minute": 23}
